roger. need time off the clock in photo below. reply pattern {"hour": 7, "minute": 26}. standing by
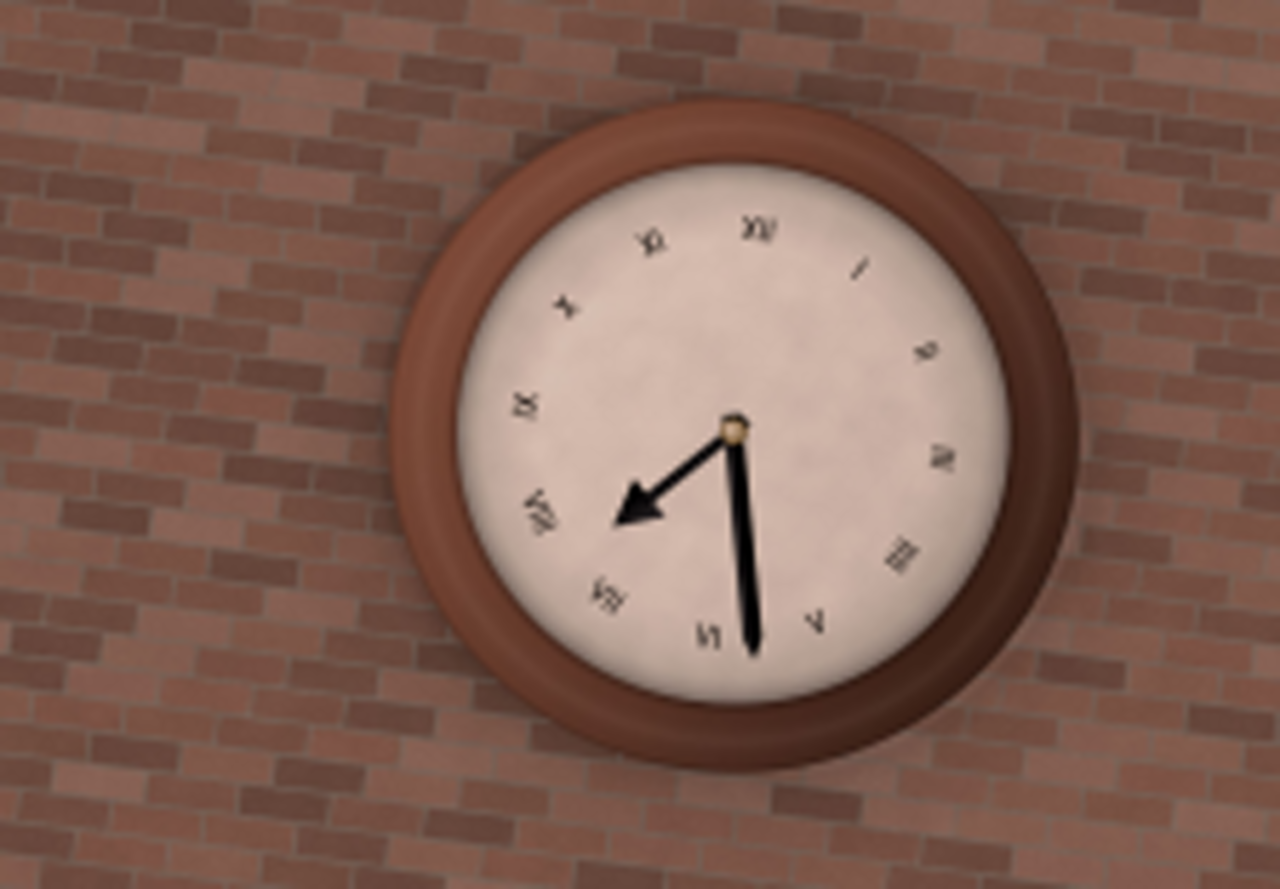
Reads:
{"hour": 7, "minute": 28}
